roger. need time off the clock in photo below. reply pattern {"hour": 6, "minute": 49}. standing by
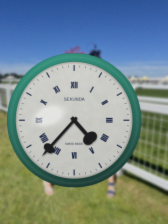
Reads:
{"hour": 4, "minute": 37}
